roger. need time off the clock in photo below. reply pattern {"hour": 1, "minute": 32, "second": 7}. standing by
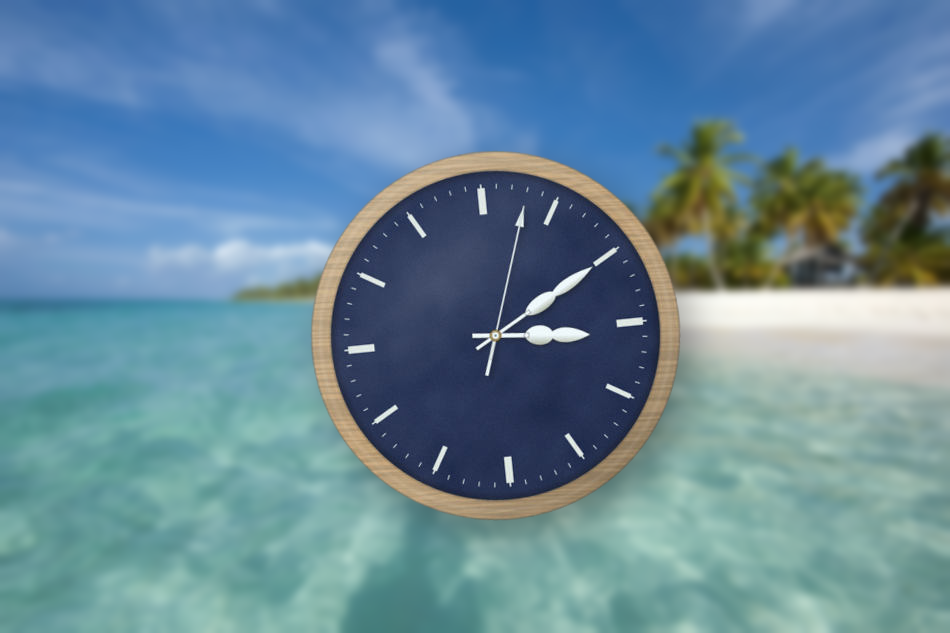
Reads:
{"hour": 3, "minute": 10, "second": 3}
